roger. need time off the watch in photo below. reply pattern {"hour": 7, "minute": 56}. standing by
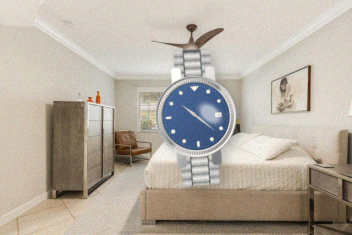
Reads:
{"hour": 10, "minute": 22}
